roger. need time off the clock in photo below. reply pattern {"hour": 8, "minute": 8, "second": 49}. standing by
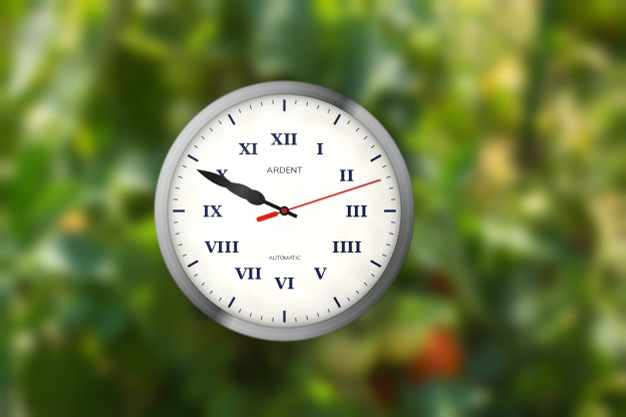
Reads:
{"hour": 9, "minute": 49, "second": 12}
